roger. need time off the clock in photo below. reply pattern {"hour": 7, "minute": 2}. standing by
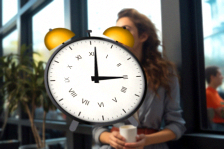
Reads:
{"hour": 3, "minute": 1}
